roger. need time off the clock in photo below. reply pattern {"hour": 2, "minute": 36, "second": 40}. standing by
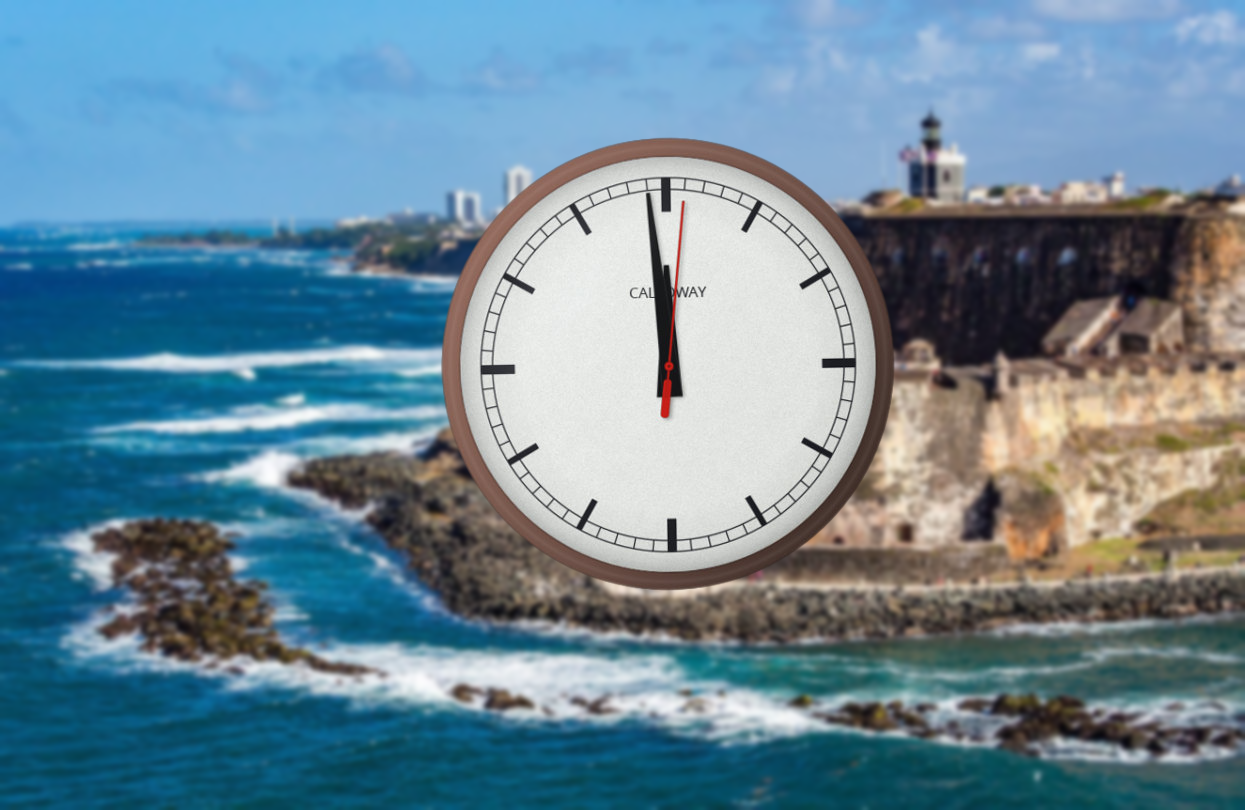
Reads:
{"hour": 11, "minute": 59, "second": 1}
